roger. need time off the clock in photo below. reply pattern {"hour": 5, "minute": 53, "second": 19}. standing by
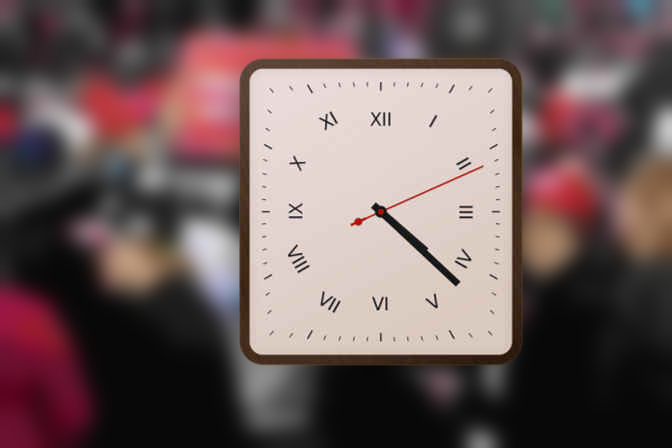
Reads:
{"hour": 4, "minute": 22, "second": 11}
